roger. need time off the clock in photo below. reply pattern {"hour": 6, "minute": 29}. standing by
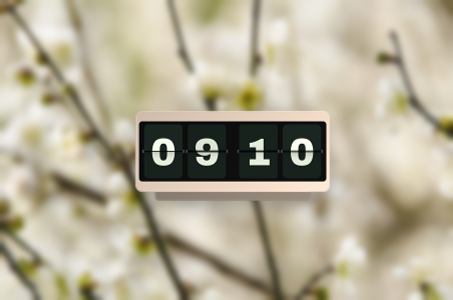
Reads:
{"hour": 9, "minute": 10}
